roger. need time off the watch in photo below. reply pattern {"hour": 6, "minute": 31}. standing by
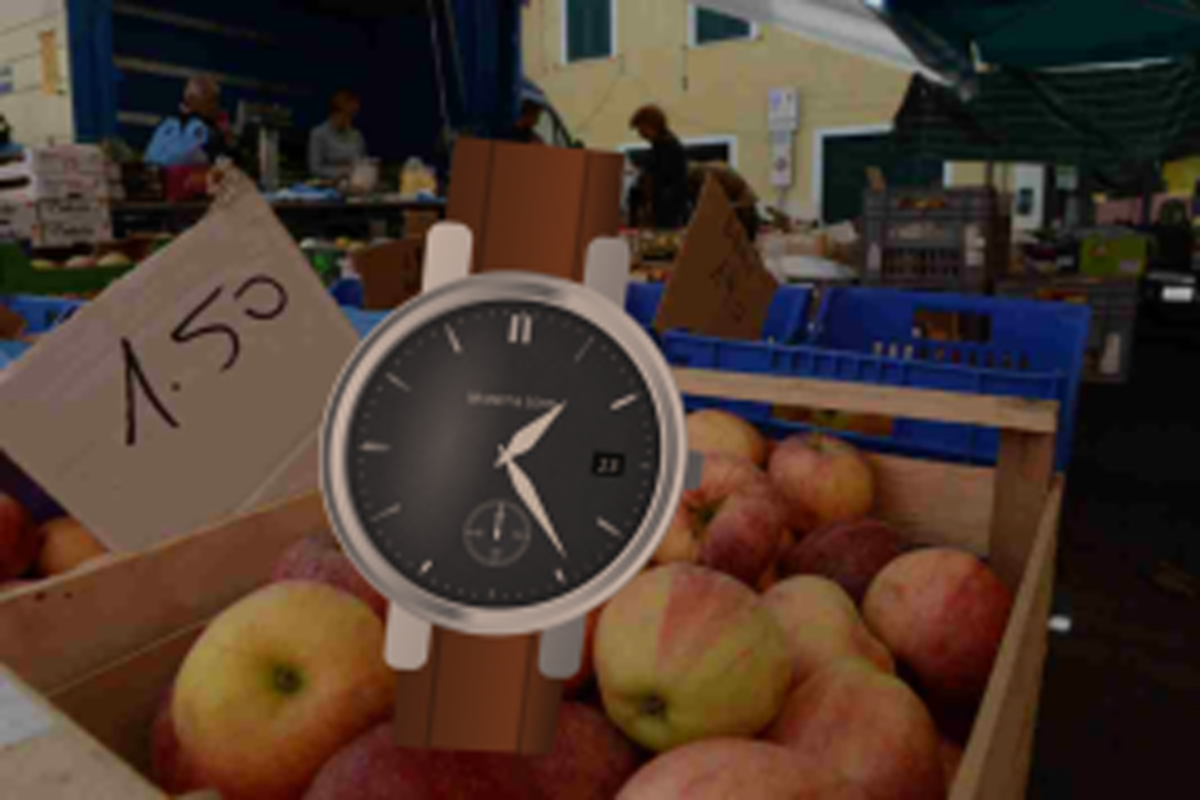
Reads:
{"hour": 1, "minute": 24}
